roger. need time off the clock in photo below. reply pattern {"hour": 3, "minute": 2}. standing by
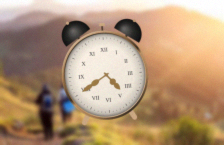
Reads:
{"hour": 4, "minute": 40}
